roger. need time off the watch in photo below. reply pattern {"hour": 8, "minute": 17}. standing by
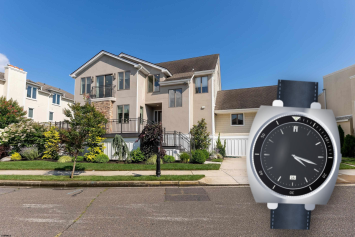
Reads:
{"hour": 4, "minute": 18}
